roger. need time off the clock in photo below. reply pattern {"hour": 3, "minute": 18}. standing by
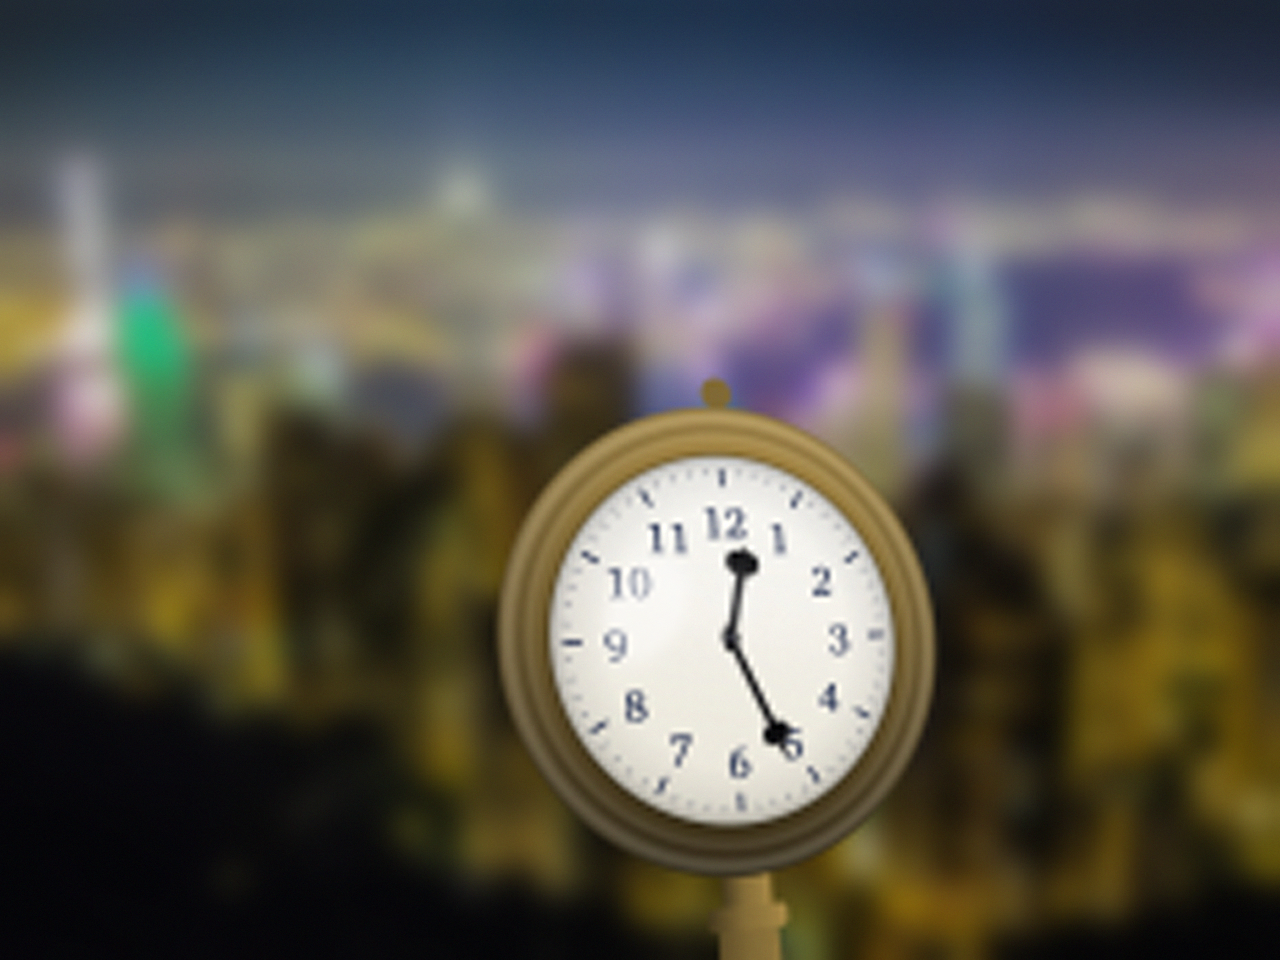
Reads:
{"hour": 12, "minute": 26}
